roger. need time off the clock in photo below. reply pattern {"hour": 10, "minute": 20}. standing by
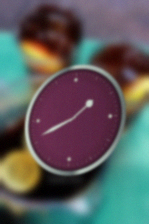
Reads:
{"hour": 1, "minute": 41}
